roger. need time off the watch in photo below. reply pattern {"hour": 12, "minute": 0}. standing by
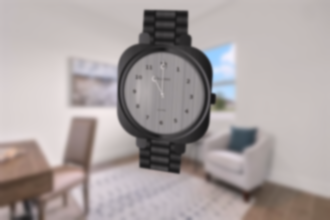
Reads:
{"hour": 11, "minute": 0}
